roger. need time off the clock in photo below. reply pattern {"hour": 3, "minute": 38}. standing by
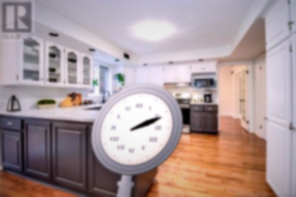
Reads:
{"hour": 2, "minute": 11}
